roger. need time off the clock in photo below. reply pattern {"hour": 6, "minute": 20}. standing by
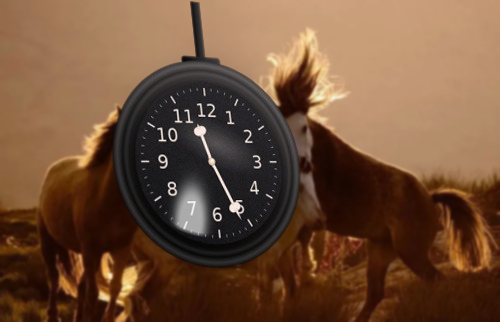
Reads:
{"hour": 11, "minute": 26}
